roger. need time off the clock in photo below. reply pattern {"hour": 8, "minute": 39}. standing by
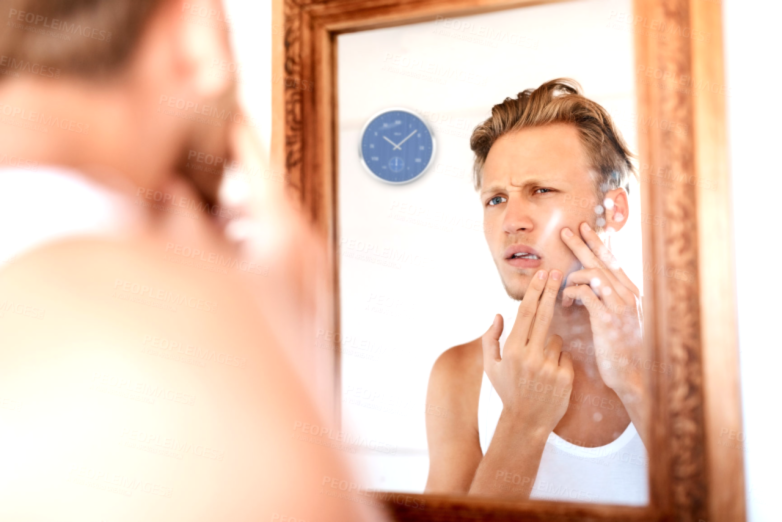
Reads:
{"hour": 10, "minute": 8}
